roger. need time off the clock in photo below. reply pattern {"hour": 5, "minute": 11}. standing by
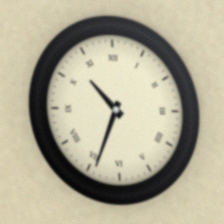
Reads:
{"hour": 10, "minute": 34}
